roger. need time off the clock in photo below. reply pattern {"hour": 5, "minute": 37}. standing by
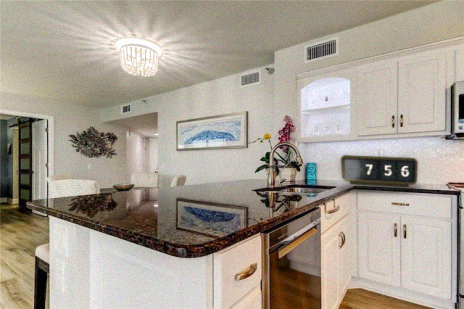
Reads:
{"hour": 7, "minute": 56}
